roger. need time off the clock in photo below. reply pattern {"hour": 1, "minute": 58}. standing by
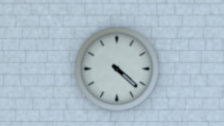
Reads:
{"hour": 4, "minute": 22}
